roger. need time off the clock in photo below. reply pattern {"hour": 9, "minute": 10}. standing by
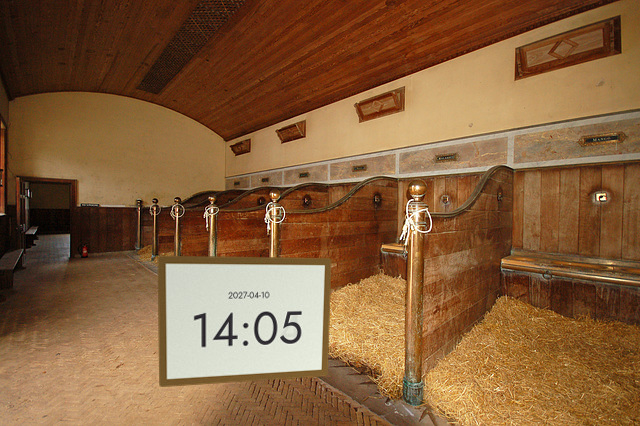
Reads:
{"hour": 14, "minute": 5}
